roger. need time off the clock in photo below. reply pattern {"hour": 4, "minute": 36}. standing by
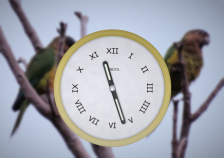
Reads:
{"hour": 11, "minute": 27}
